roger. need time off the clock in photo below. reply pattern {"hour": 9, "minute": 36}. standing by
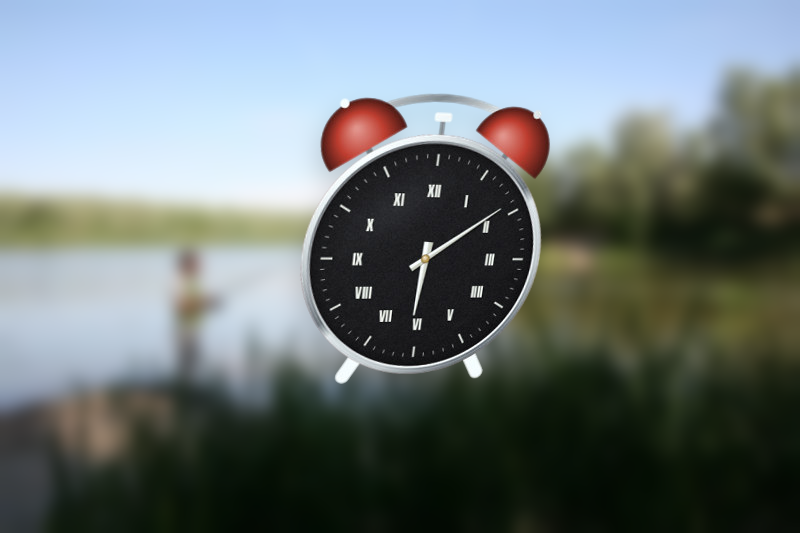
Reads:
{"hour": 6, "minute": 9}
